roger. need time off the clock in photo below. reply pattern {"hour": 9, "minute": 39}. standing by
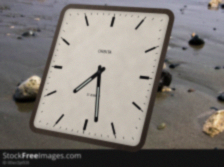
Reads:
{"hour": 7, "minute": 28}
